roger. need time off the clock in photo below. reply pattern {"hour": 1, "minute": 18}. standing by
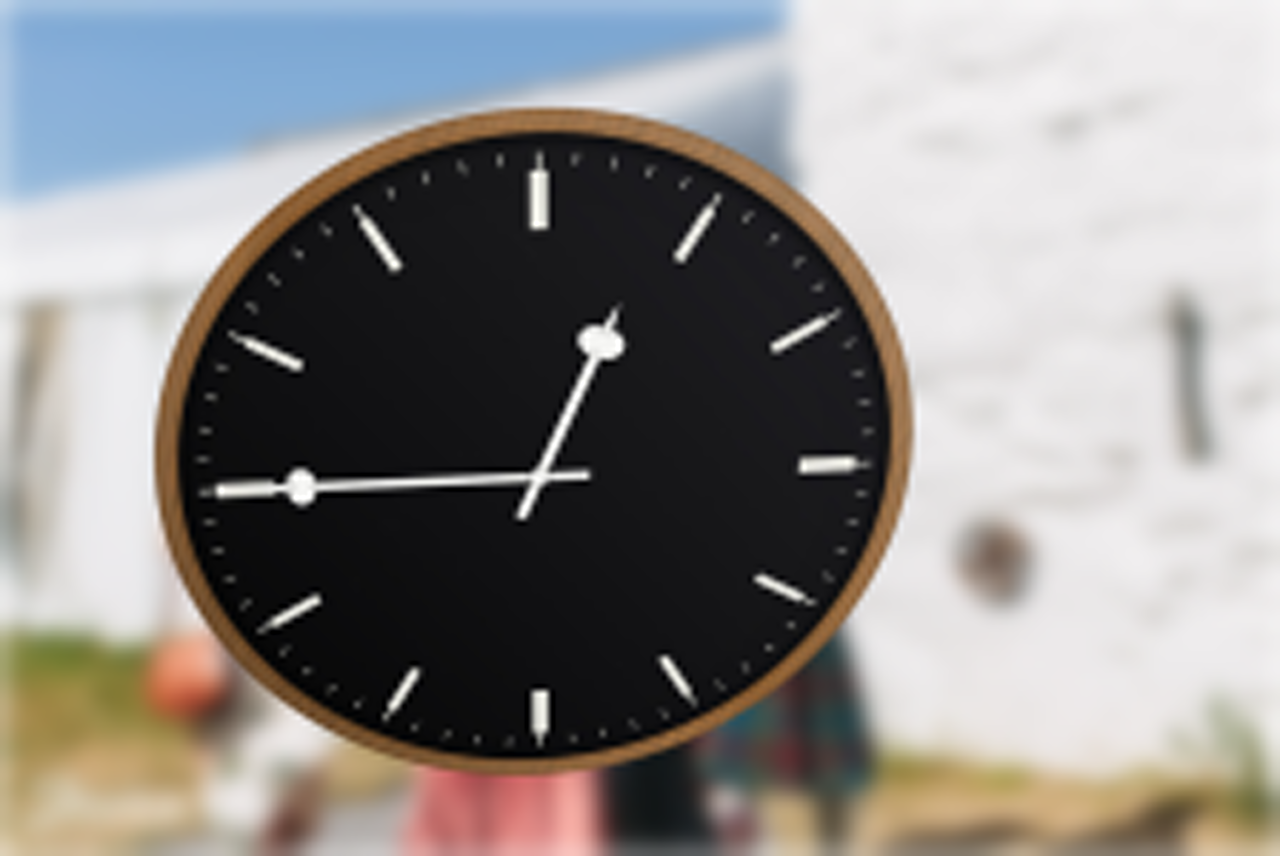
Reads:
{"hour": 12, "minute": 45}
